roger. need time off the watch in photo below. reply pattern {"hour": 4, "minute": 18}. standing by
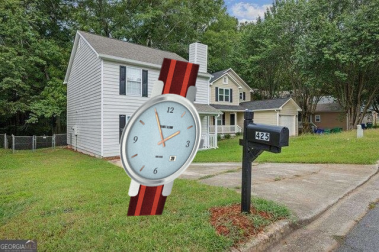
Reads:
{"hour": 1, "minute": 55}
